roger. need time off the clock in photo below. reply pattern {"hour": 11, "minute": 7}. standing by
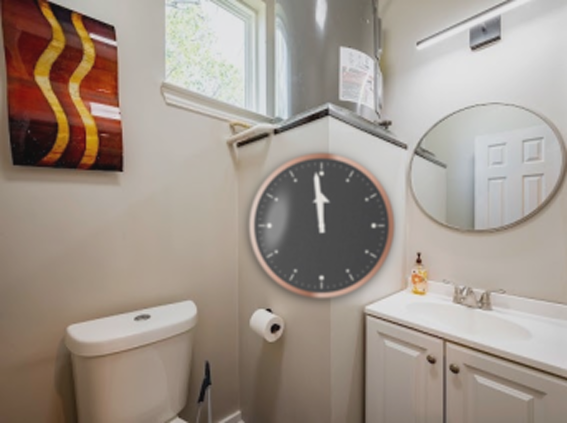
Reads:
{"hour": 11, "minute": 59}
